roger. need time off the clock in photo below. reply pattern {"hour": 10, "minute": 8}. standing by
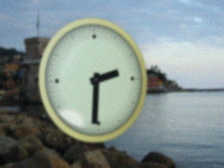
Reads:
{"hour": 2, "minute": 31}
